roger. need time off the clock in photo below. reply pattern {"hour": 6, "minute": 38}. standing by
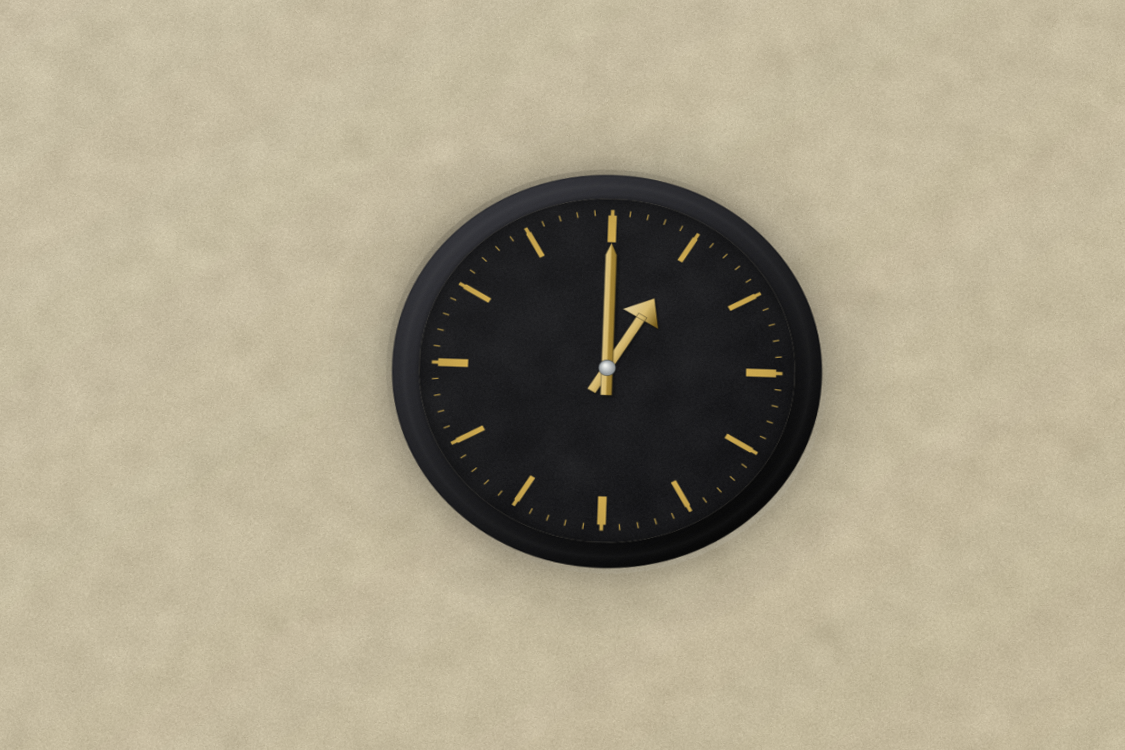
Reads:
{"hour": 1, "minute": 0}
